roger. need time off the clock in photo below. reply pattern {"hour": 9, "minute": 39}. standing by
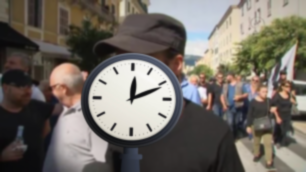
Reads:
{"hour": 12, "minute": 11}
